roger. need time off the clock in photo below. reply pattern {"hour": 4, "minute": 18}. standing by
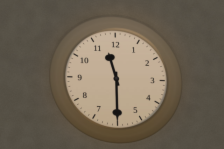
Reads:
{"hour": 11, "minute": 30}
